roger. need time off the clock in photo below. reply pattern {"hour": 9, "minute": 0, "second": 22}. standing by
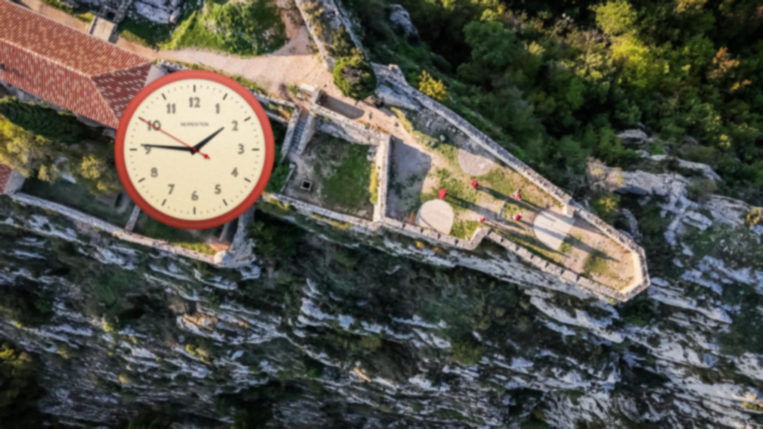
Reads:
{"hour": 1, "minute": 45, "second": 50}
